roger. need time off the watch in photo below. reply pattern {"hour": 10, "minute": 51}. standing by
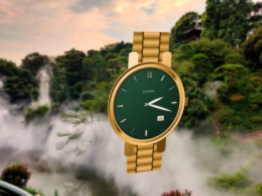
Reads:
{"hour": 2, "minute": 18}
